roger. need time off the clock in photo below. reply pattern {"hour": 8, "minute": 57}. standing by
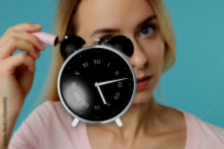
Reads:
{"hour": 5, "minute": 13}
